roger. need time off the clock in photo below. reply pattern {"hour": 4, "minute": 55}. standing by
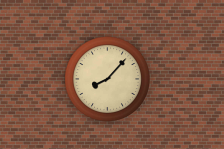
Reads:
{"hour": 8, "minute": 7}
